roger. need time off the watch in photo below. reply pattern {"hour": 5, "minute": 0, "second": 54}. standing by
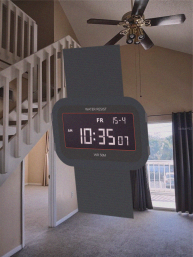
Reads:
{"hour": 10, "minute": 35, "second": 7}
